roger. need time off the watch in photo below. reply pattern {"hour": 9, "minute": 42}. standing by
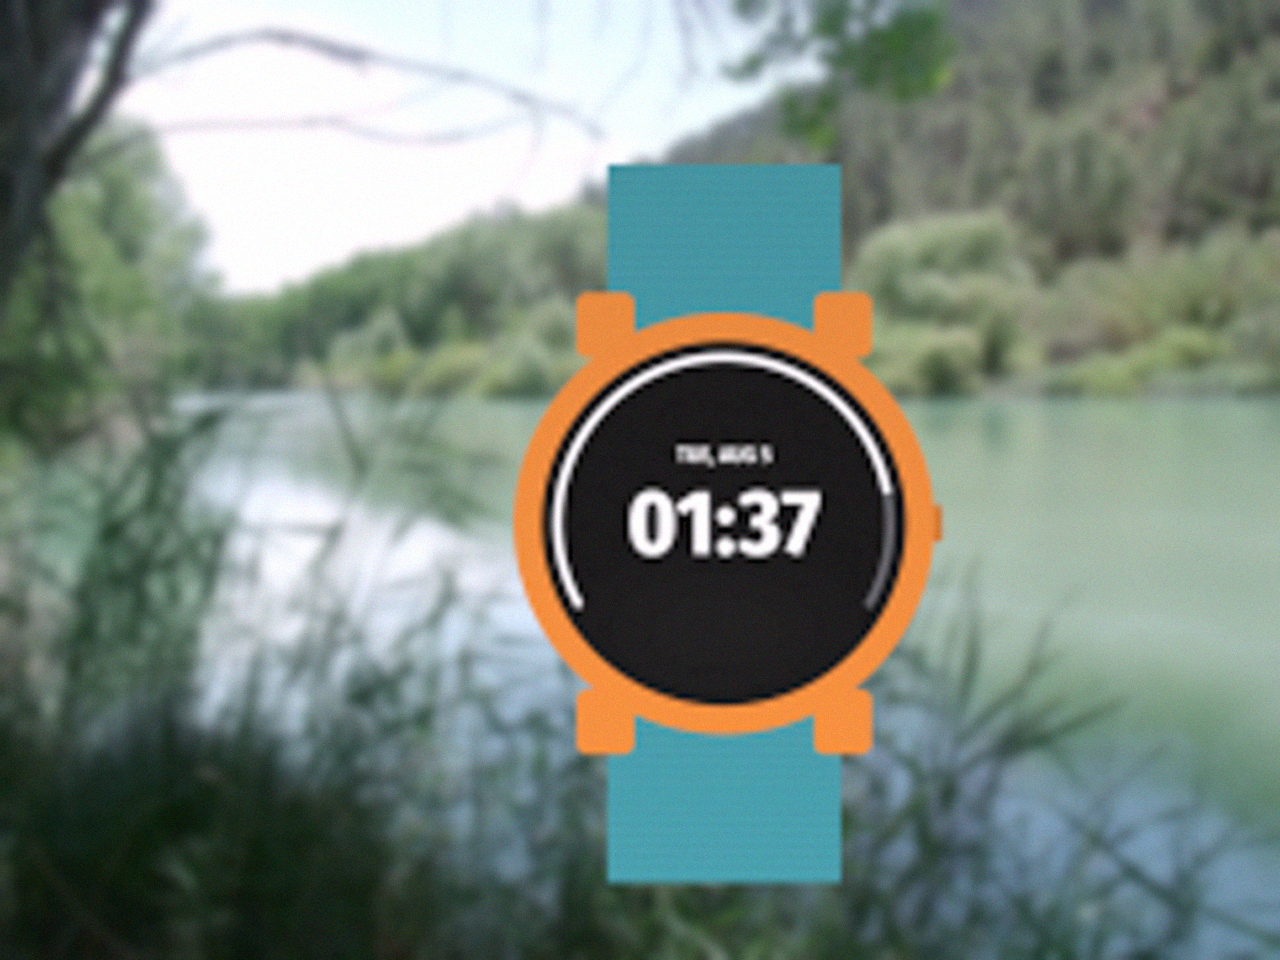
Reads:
{"hour": 1, "minute": 37}
